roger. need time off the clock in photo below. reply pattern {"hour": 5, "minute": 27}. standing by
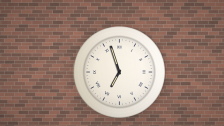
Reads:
{"hour": 6, "minute": 57}
